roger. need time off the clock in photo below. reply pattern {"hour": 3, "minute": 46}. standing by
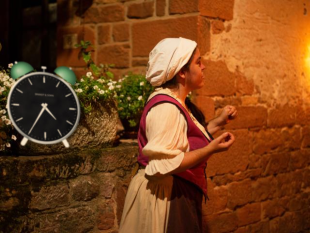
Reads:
{"hour": 4, "minute": 35}
